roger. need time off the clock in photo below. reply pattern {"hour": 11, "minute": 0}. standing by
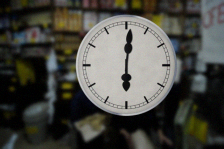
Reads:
{"hour": 6, "minute": 1}
